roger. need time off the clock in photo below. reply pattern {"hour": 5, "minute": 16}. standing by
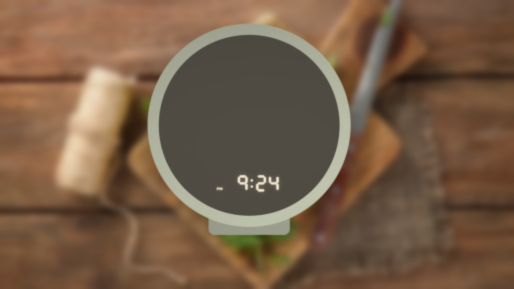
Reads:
{"hour": 9, "minute": 24}
